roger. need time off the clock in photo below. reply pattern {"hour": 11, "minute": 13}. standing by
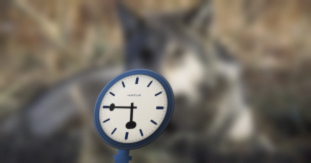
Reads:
{"hour": 5, "minute": 45}
